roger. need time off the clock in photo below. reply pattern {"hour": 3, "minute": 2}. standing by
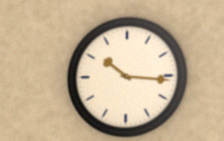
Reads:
{"hour": 10, "minute": 16}
